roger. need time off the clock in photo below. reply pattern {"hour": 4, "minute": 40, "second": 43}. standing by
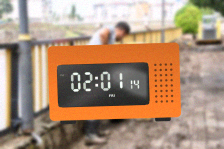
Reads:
{"hour": 2, "minute": 1, "second": 14}
